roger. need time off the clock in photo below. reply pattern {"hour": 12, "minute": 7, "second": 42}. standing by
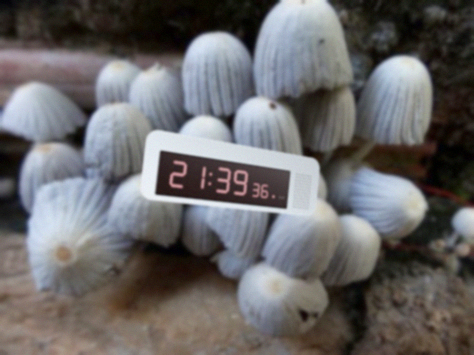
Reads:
{"hour": 21, "minute": 39, "second": 36}
